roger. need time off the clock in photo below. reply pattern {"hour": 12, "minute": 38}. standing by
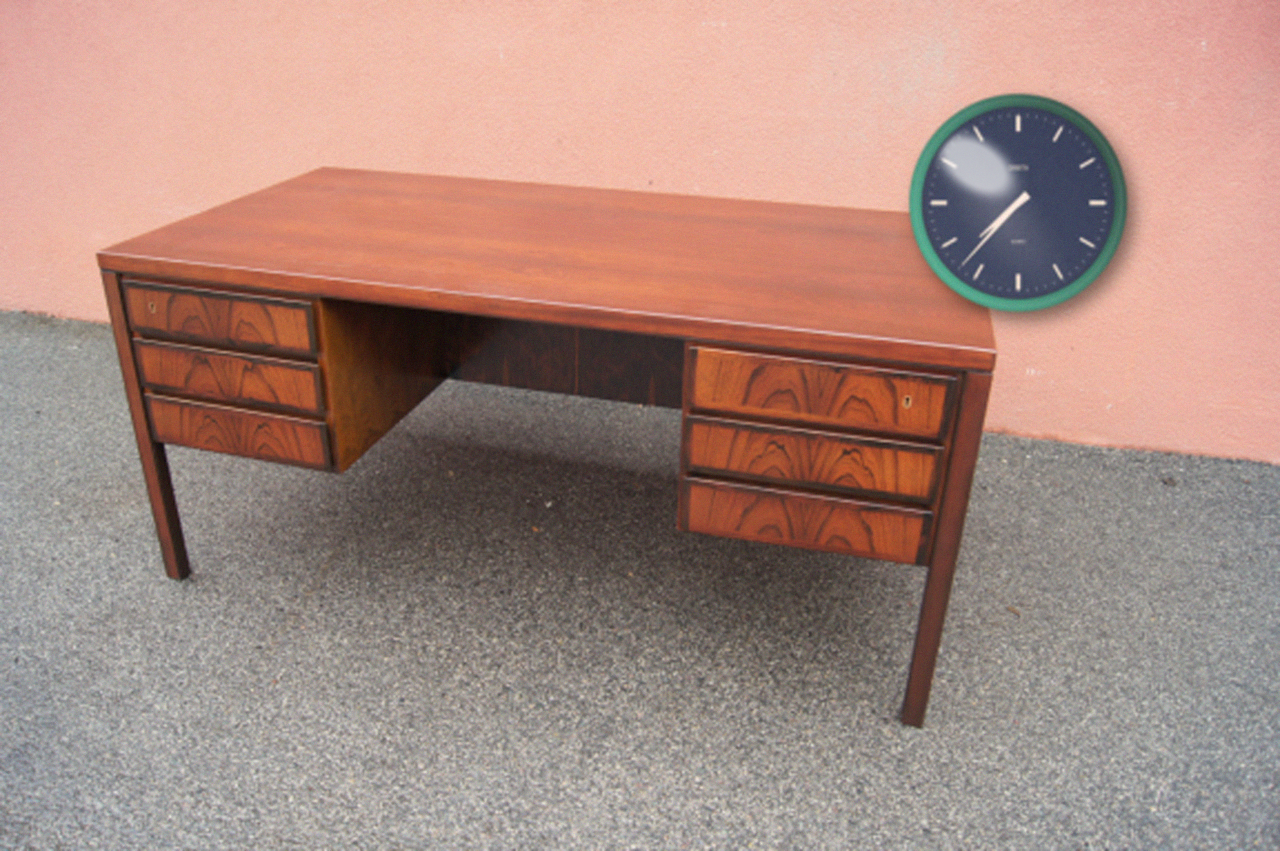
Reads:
{"hour": 7, "minute": 37}
